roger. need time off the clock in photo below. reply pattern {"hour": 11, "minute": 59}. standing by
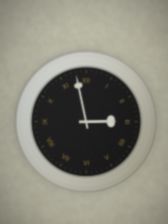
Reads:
{"hour": 2, "minute": 58}
